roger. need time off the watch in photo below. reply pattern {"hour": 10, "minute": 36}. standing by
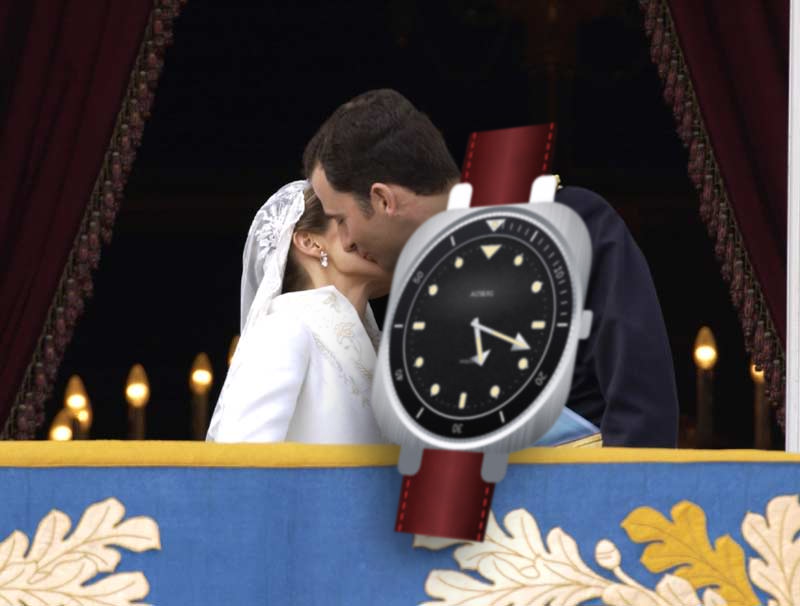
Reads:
{"hour": 5, "minute": 18}
